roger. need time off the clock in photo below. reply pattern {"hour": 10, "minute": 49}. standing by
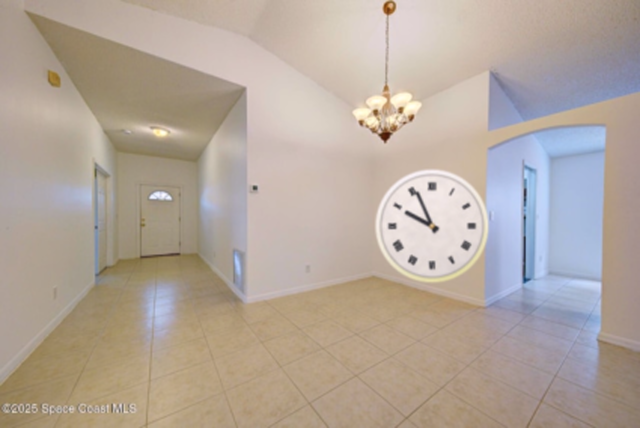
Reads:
{"hour": 9, "minute": 56}
